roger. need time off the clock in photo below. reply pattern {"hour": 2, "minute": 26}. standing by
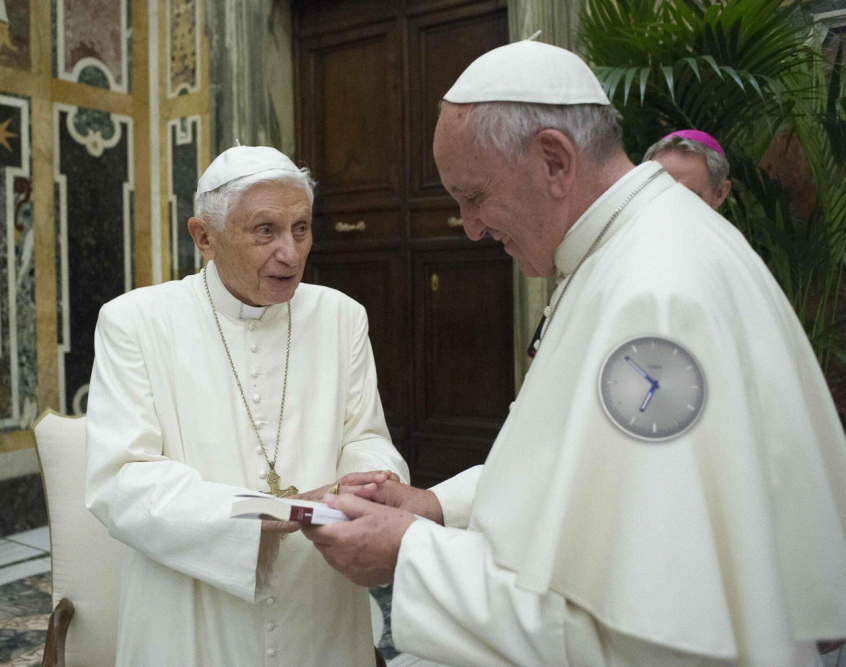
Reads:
{"hour": 6, "minute": 52}
